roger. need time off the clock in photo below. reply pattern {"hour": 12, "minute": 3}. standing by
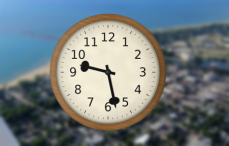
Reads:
{"hour": 9, "minute": 28}
